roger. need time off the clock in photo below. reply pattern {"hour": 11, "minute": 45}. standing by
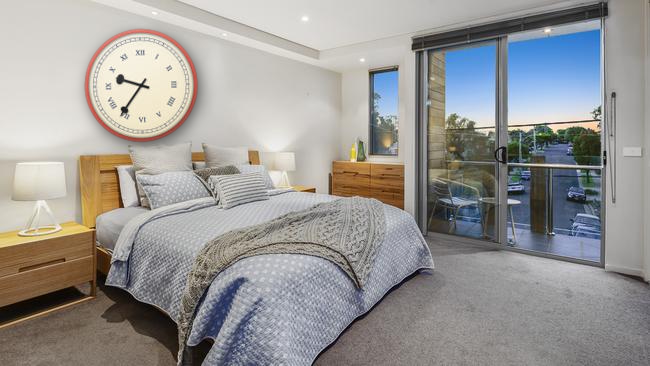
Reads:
{"hour": 9, "minute": 36}
